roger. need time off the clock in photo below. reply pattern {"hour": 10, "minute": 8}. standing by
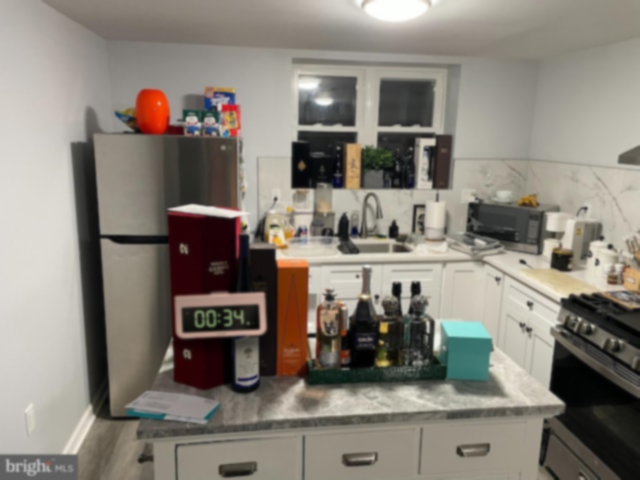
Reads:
{"hour": 0, "minute": 34}
